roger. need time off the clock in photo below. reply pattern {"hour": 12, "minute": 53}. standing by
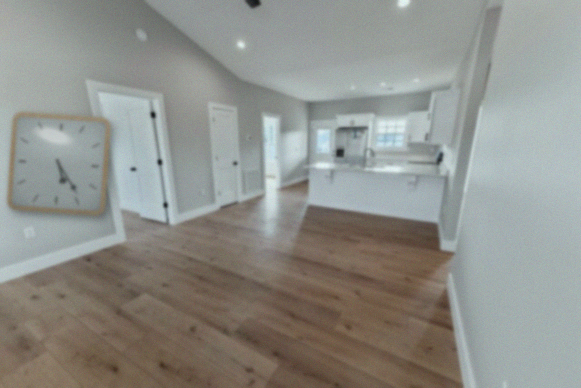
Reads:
{"hour": 5, "minute": 24}
